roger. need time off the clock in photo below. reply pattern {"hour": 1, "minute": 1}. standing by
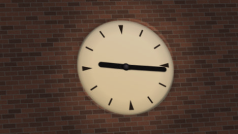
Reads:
{"hour": 9, "minute": 16}
